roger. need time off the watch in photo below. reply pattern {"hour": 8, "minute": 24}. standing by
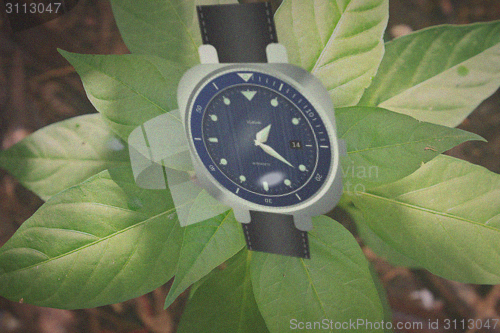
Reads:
{"hour": 1, "minute": 21}
